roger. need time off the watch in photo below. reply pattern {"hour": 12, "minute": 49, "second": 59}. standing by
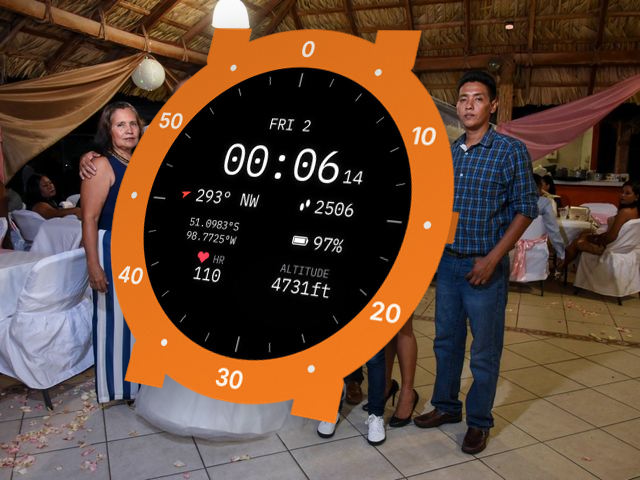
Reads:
{"hour": 0, "minute": 6, "second": 14}
